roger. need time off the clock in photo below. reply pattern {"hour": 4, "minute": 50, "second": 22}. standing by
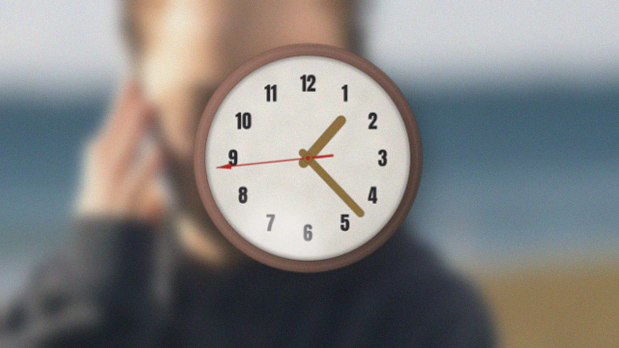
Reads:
{"hour": 1, "minute": 22, "second": 44}
